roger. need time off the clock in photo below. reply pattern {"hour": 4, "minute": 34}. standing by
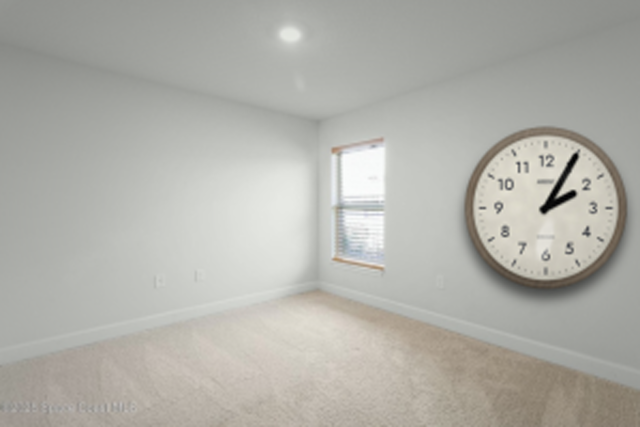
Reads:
{"hour": 2, "minute": 5}
